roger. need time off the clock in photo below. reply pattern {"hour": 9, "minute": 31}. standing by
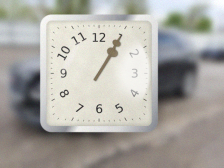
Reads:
{"hour": 1, "minute": 5}
